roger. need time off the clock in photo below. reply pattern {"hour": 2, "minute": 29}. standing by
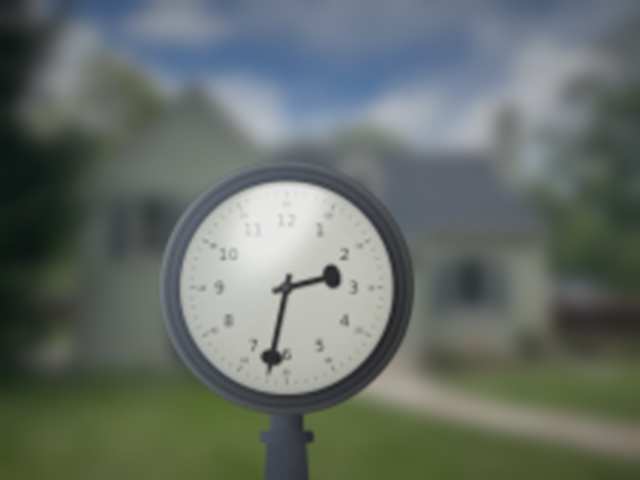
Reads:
{"hour": 2, "minute": 32}
